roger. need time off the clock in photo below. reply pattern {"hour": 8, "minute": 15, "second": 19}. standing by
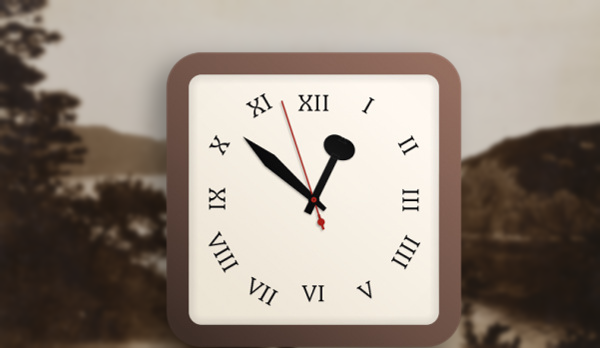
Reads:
{"hour": 12, "minute": 51, "second": 57}
